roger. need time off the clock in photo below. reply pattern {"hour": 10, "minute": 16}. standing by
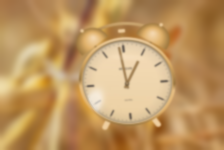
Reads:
{"hour": 12, "minute": 59}
